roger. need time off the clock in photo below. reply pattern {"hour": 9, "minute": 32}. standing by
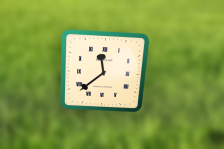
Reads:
{"hour": 11, "minute": 38}
